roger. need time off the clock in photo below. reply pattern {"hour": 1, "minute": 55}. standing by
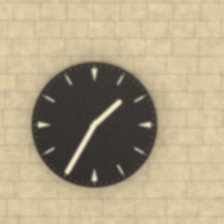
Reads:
{"hour": 1, "minute": 35}
